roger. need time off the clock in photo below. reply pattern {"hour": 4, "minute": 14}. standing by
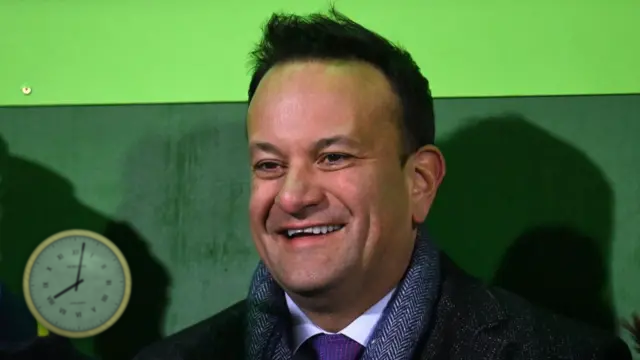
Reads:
{"hour": 8, "minute": 2}
